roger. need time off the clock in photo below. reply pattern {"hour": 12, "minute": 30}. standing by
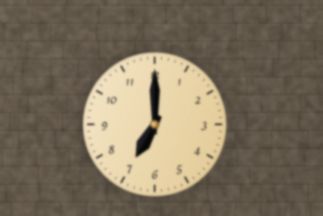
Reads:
{"hour": 7, "minute": 0}
